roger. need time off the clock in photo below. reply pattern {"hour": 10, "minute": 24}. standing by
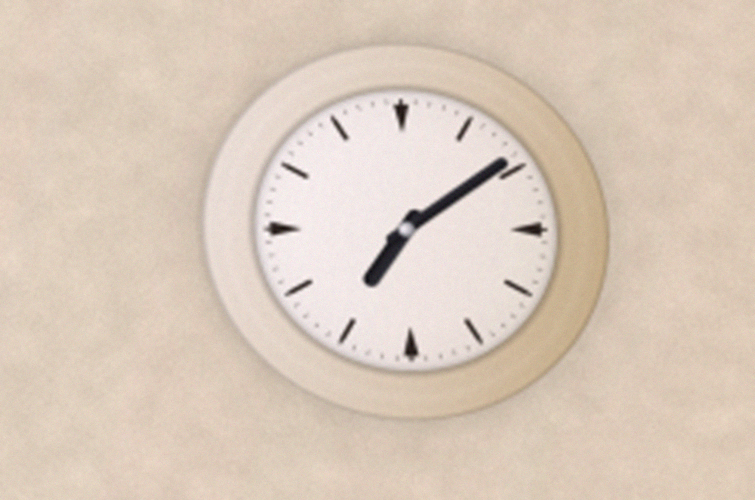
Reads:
{"hour": 7, "minute": 9}
